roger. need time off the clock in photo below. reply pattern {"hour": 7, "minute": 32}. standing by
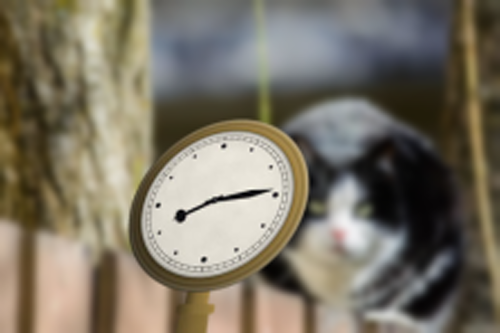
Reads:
{"hour": 8, "minute": 14}
